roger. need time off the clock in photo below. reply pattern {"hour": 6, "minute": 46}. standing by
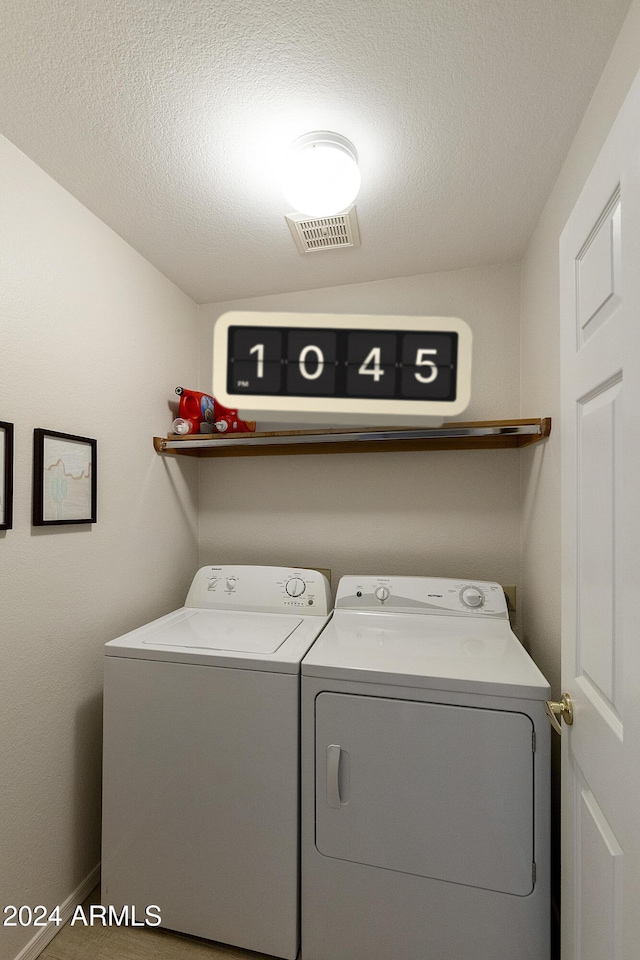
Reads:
{"hour": 10, "minute": 45}
